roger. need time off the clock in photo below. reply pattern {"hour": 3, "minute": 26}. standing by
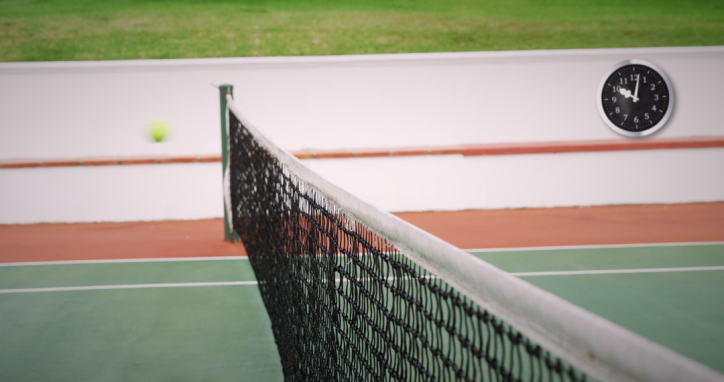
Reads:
{"hour": 10, "minute": 2}
